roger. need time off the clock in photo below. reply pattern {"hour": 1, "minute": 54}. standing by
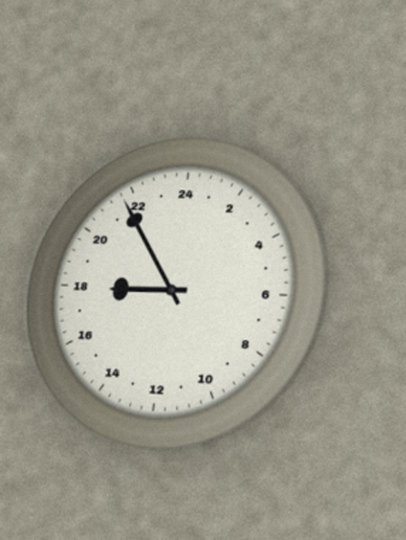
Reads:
{"hour": 17, "minute": 54}
